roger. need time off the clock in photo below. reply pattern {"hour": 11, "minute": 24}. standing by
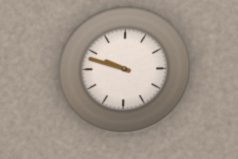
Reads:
{"hour": 9, "minute": 48}
